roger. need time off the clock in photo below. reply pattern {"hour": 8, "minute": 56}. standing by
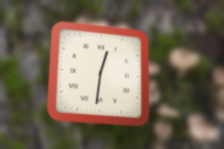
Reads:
{"hour": 12, "minute": 31}
